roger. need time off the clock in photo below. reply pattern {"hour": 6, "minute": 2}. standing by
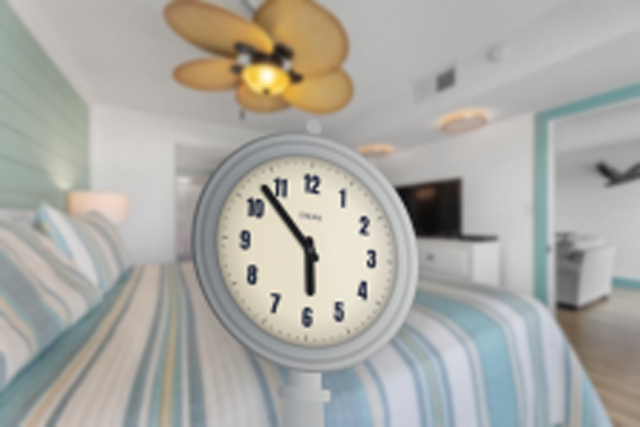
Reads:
{"hour": 5, "minute": 53}
